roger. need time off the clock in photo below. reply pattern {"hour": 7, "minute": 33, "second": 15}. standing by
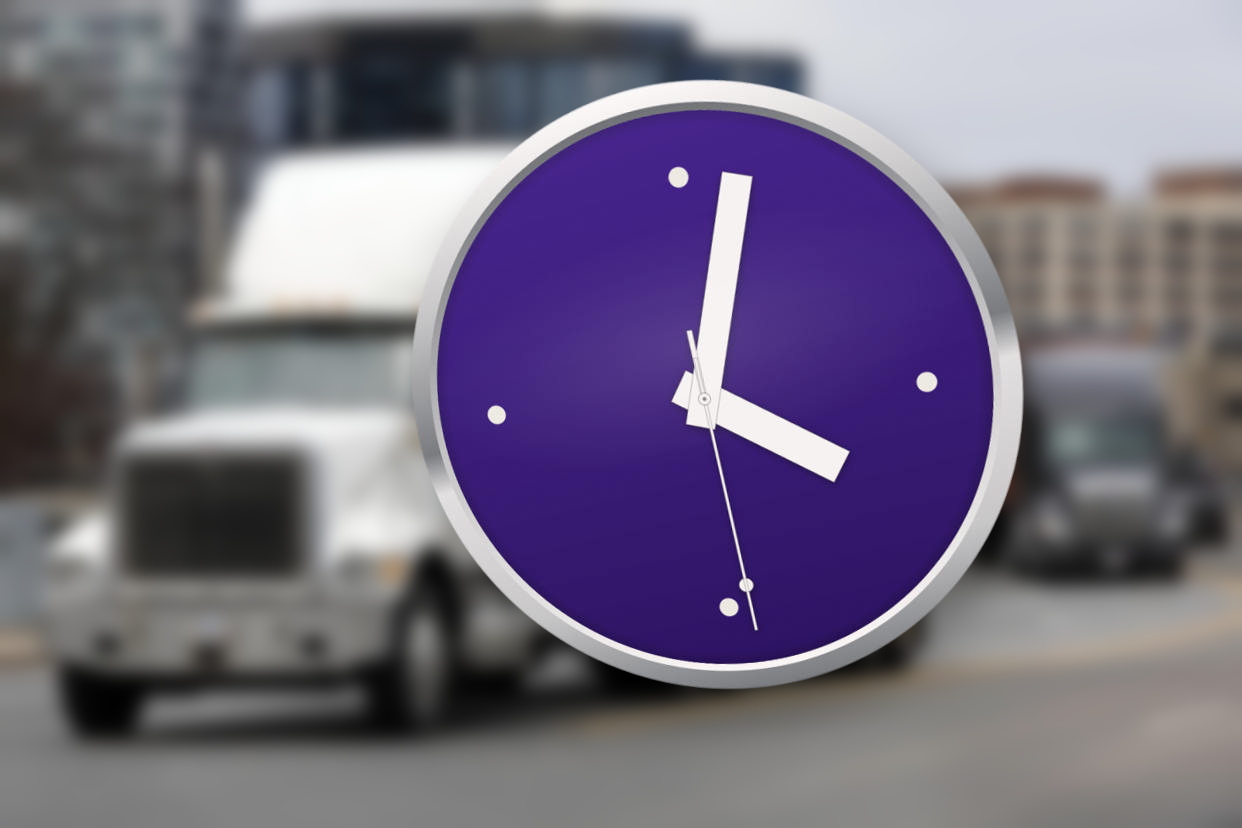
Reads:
{"hour": 4, "minute": 2, "second": 29}
